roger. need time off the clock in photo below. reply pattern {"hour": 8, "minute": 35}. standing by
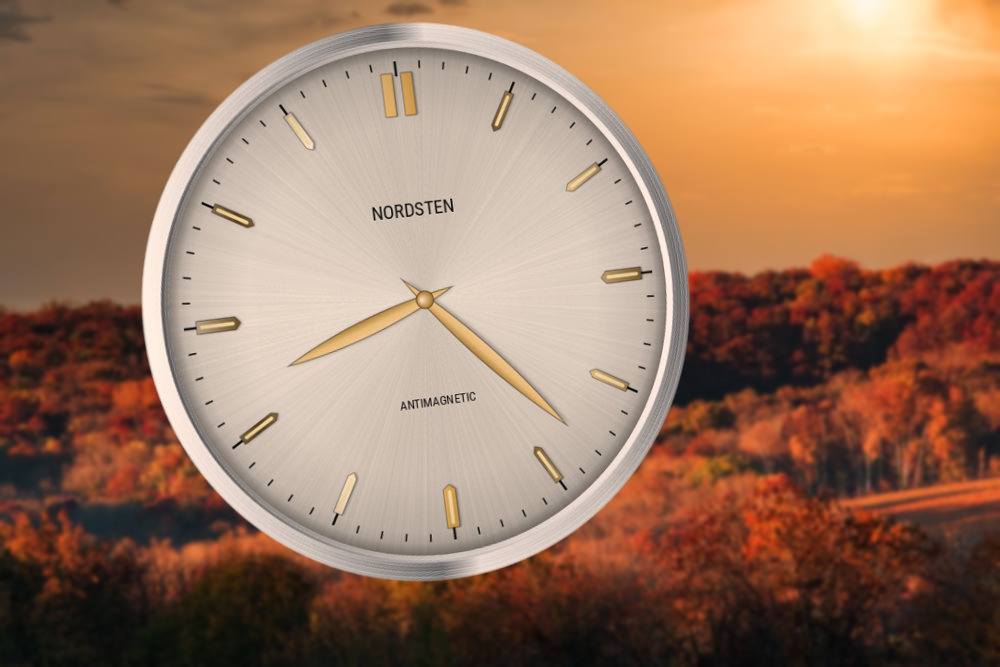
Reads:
{"hour": 8, "minute": 23}
